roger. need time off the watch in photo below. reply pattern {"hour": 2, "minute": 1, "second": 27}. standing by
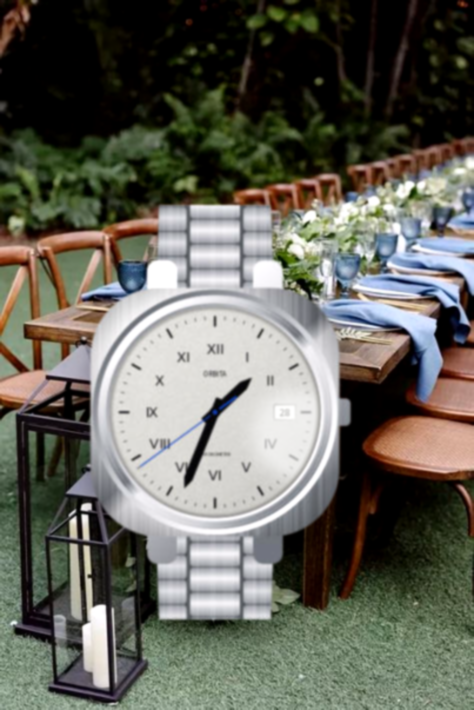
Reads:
{"hour": 1, "minute": 33, "second": 39}
